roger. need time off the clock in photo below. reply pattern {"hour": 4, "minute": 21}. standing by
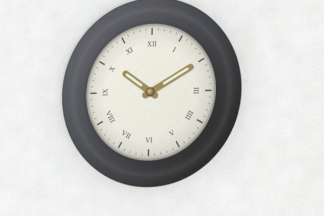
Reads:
{"hour": 10, "minute": 10}
